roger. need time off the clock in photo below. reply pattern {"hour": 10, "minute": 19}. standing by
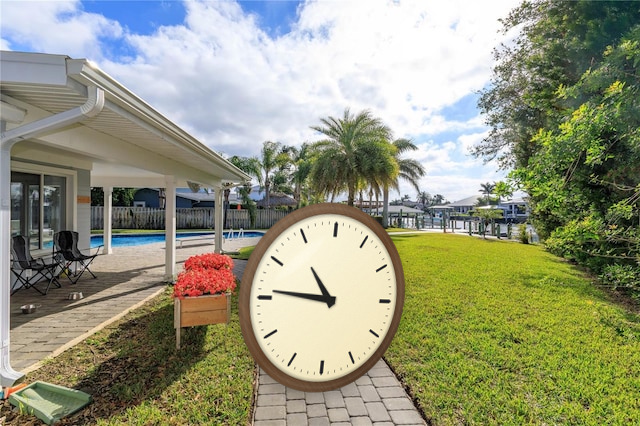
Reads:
{"hour": 10, "minute": 46}
